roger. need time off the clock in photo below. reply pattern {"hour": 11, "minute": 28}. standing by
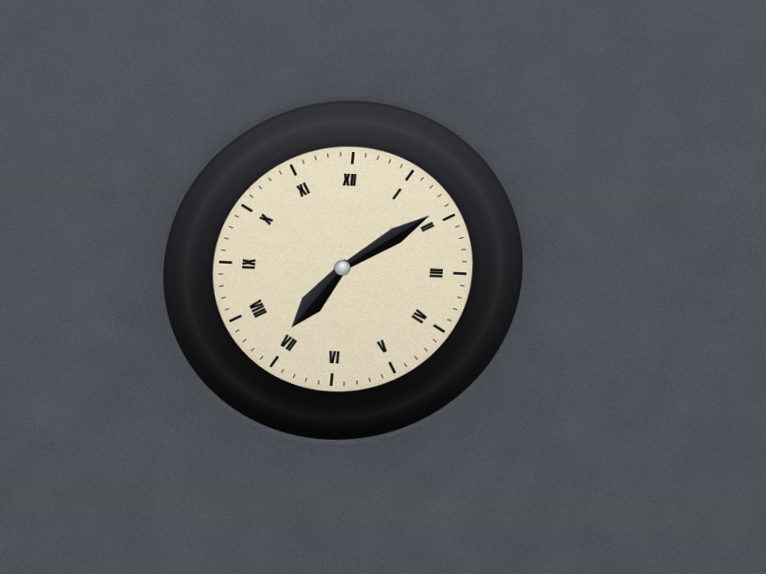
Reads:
{"hour": 7, "minute": 9}
